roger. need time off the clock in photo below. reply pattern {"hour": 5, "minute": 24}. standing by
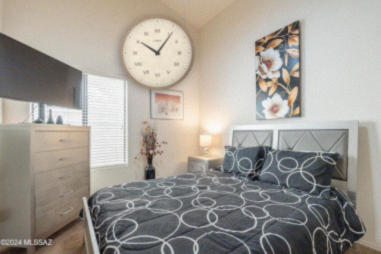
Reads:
{"hour": 10, "minute": 6}
